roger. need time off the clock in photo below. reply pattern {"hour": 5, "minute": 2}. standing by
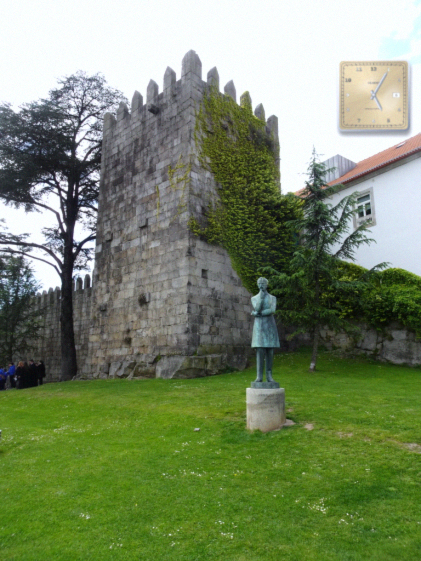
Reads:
{"hour": 5, "minute": 5}
